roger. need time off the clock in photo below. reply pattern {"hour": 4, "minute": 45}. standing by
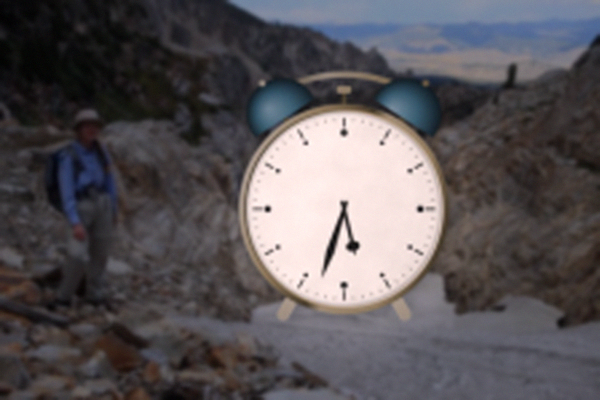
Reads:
{"hour": 5, "minute": 33}
